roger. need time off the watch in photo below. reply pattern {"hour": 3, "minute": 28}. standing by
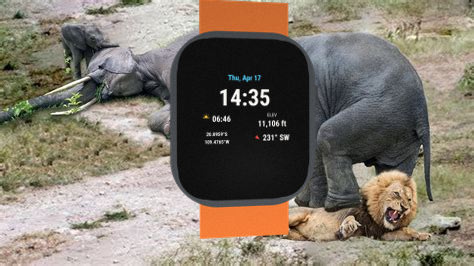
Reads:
{"hour": 14, "minute": 35}
